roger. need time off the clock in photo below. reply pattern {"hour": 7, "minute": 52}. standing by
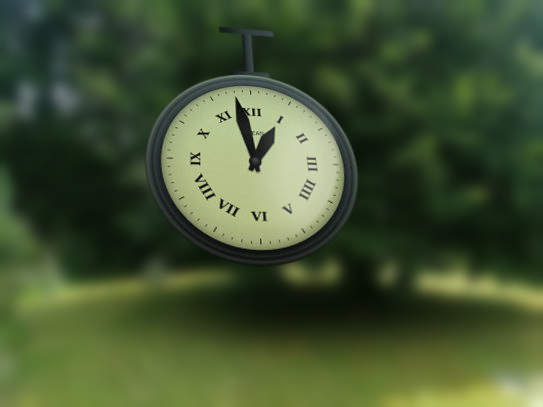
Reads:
{"hour": 12, "minute": 58}
